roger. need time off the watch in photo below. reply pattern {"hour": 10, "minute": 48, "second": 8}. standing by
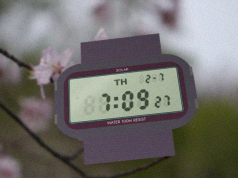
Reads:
{"hour": 7, "minute": 9, "second": 27}
